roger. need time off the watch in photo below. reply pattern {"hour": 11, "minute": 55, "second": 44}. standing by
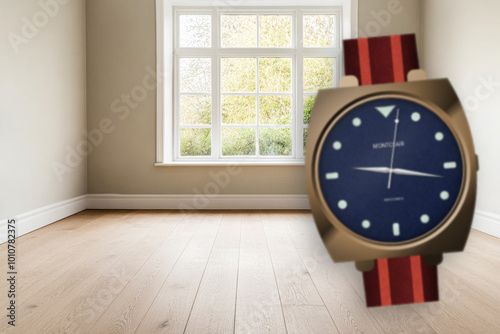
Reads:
{"hour": 9, "minute": 17, "second": 2}
